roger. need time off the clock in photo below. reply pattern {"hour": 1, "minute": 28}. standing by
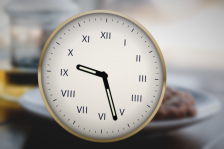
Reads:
{"hour": 9, "minute": 27}
